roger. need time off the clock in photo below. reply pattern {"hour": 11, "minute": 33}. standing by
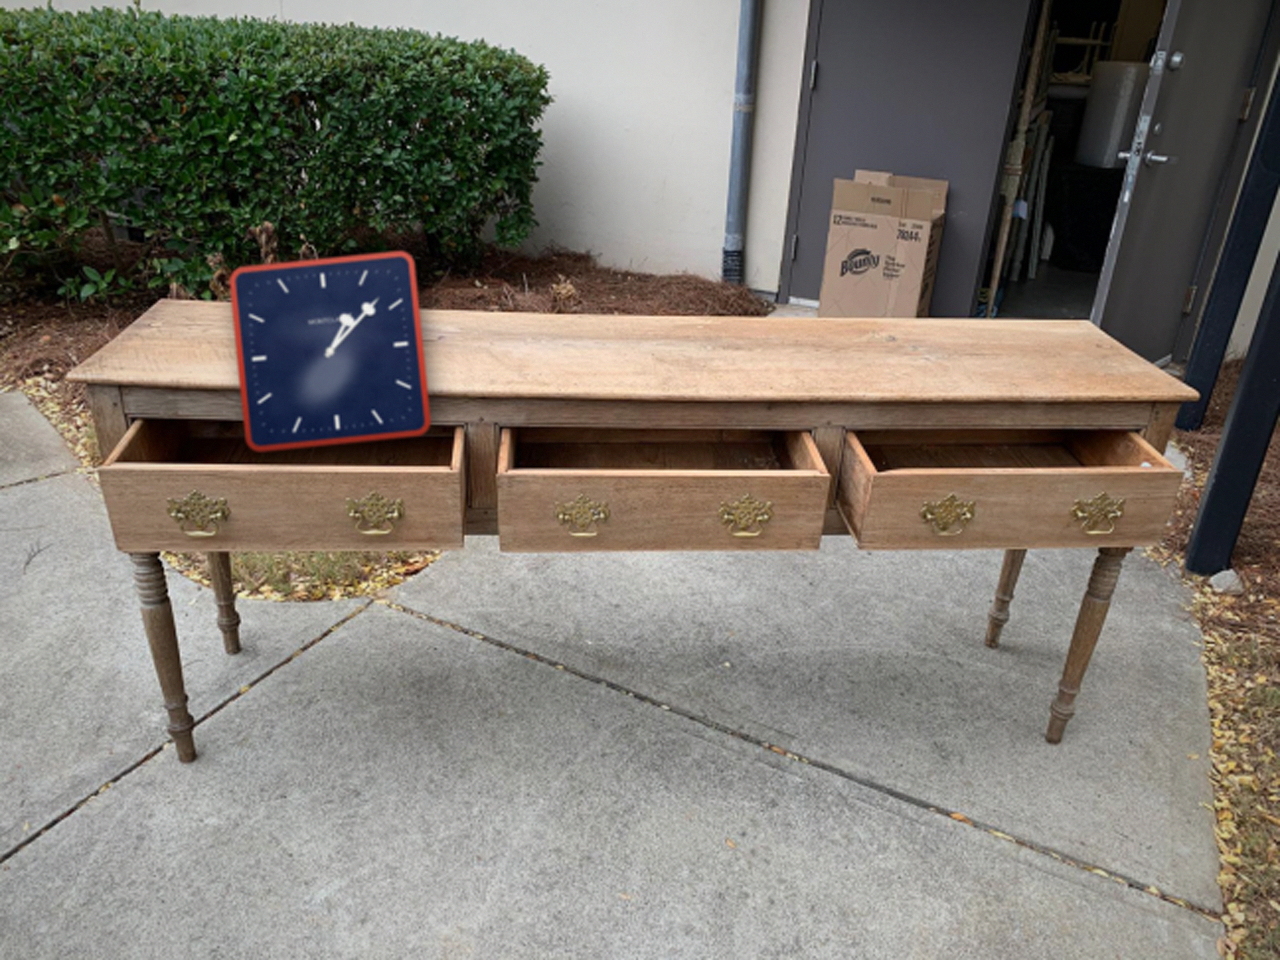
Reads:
{"hour": 1, "minute": 8}
